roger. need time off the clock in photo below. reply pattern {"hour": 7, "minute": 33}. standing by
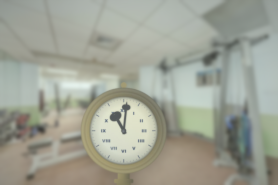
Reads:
{"hour": 11, "minute": 1}
